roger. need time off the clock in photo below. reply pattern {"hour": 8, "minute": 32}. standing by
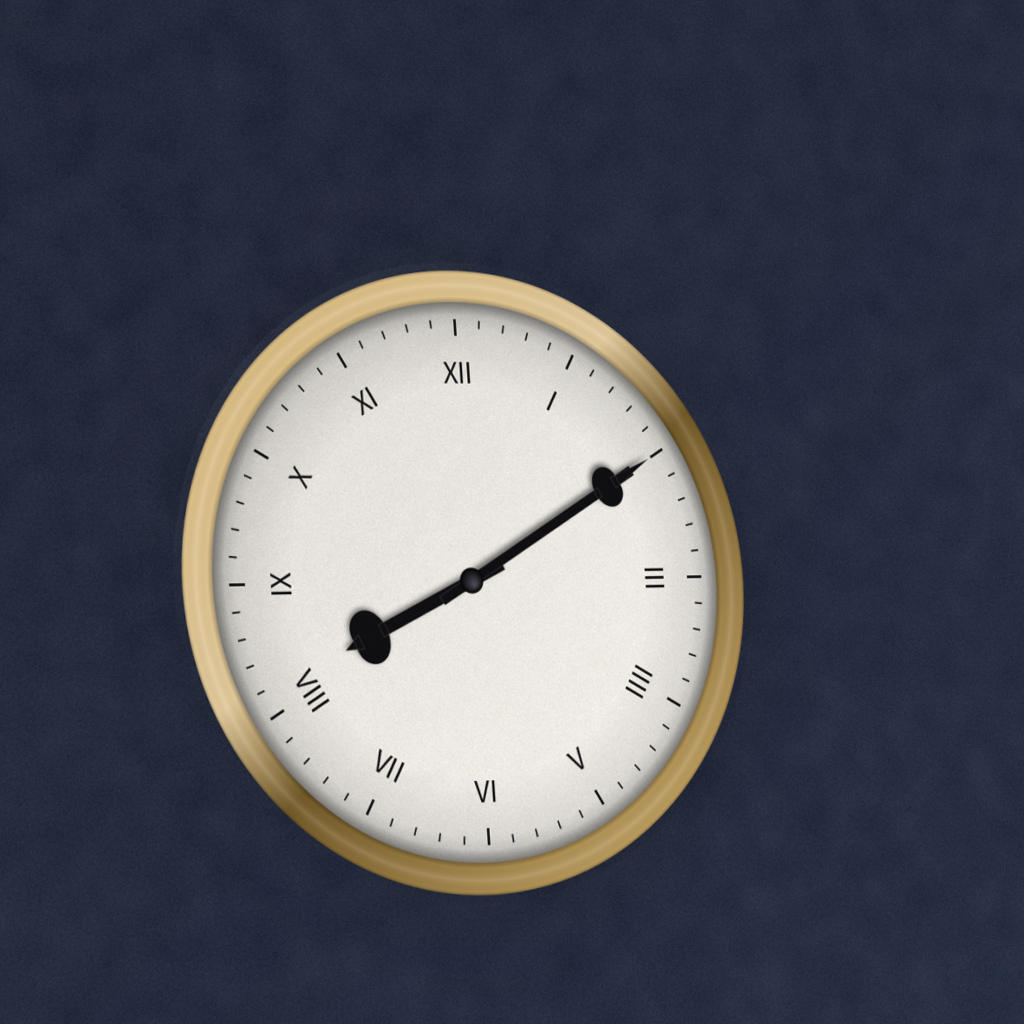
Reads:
{"hour": 8, "minute": 10}
